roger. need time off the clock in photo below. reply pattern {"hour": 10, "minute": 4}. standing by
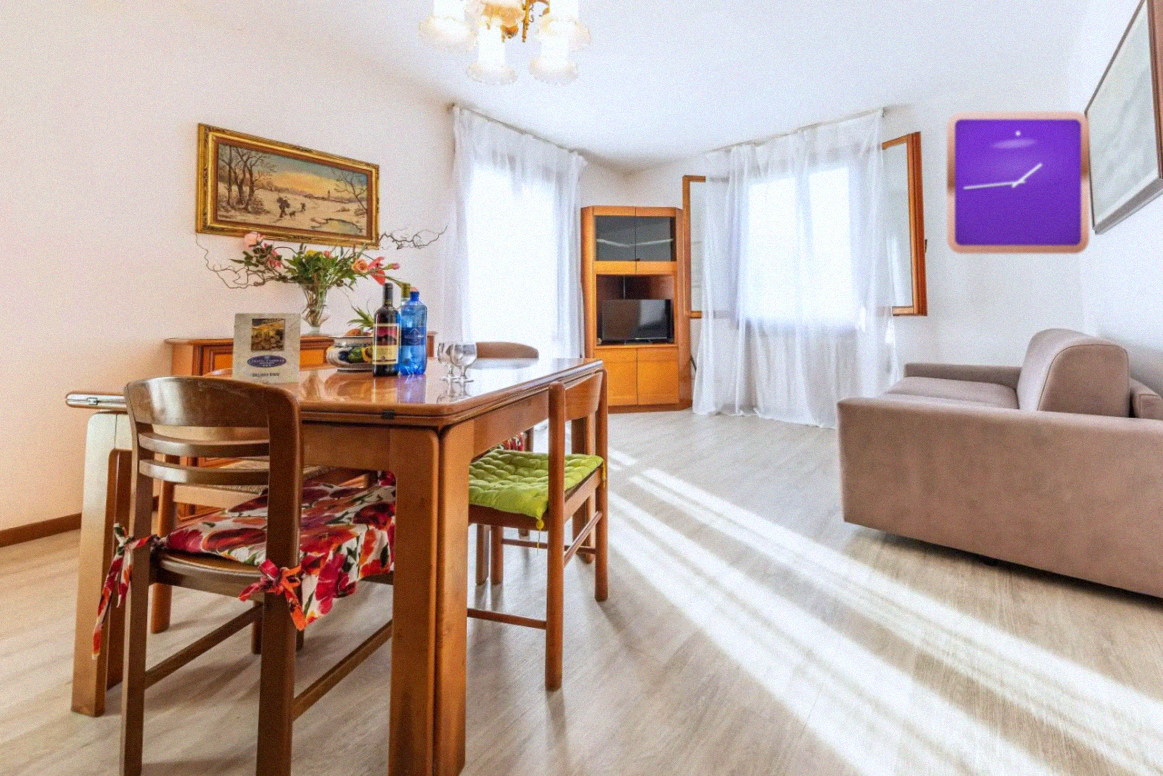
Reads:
{"hour": 1, "minute": 44}
